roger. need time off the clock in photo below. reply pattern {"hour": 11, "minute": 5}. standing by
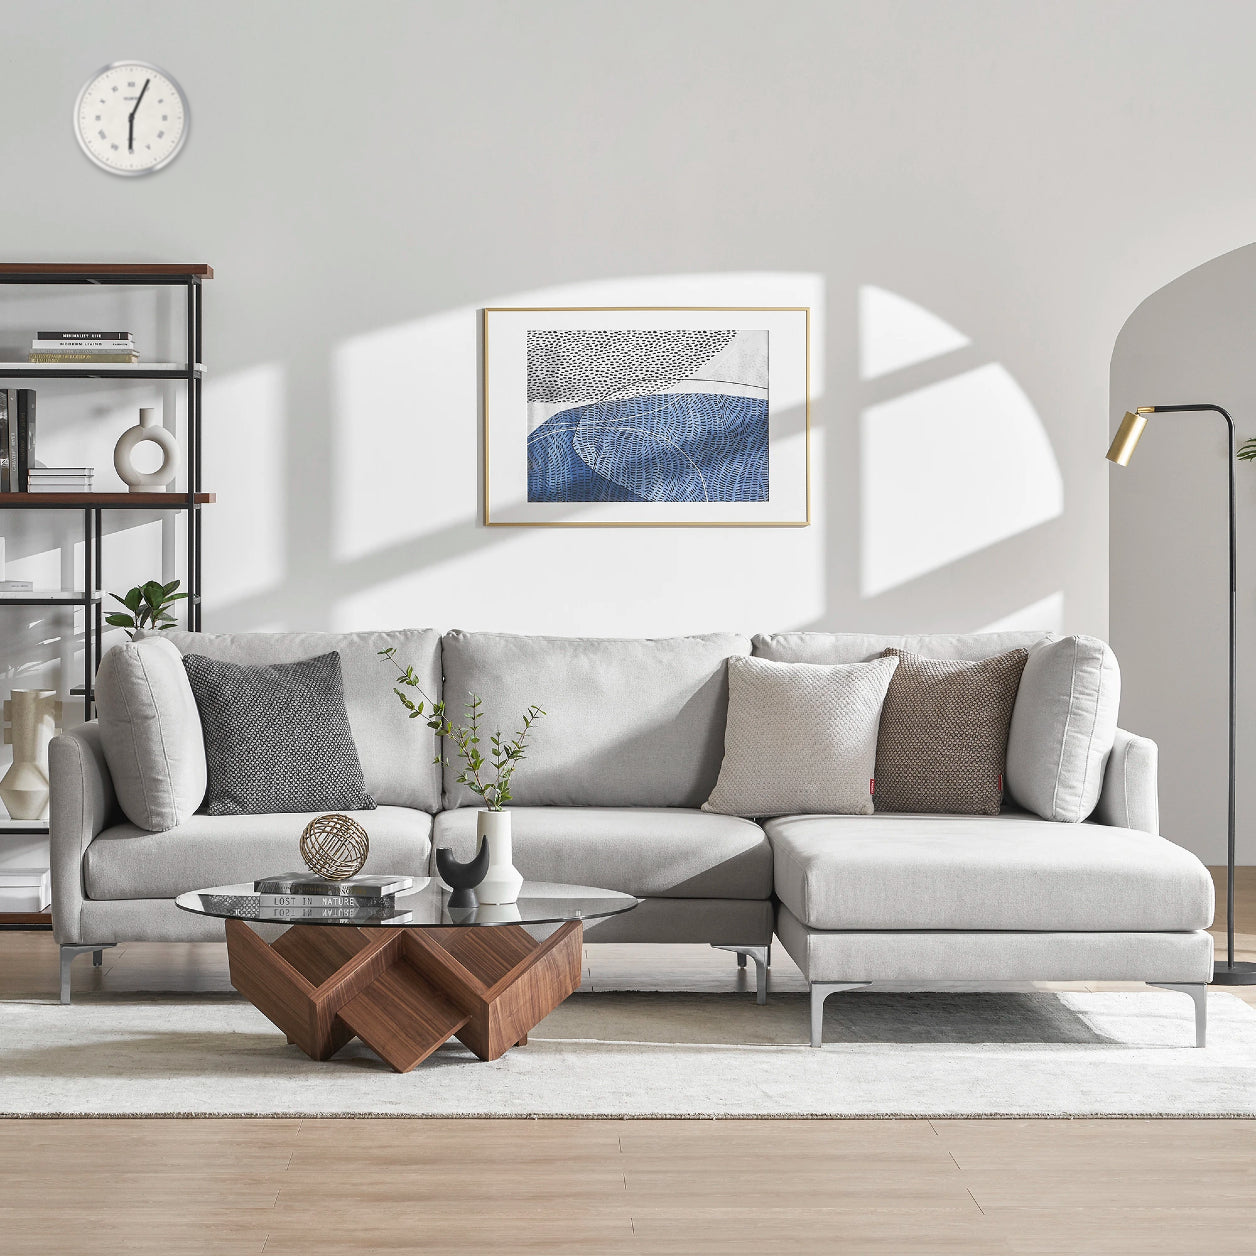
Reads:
{"hour": 6, "minute": 4}
